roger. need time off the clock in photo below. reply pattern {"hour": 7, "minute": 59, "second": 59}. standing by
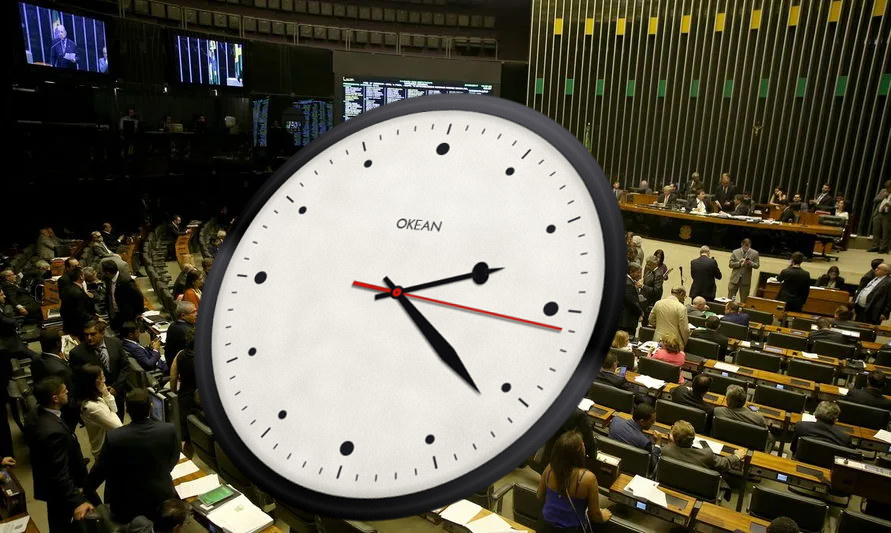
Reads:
{"hour": 2, "minute": 21, "second": 16}
